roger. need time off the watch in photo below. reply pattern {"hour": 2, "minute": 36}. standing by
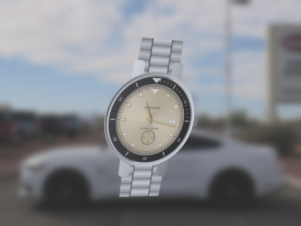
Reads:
{"hour": 11, "minute": 17}
